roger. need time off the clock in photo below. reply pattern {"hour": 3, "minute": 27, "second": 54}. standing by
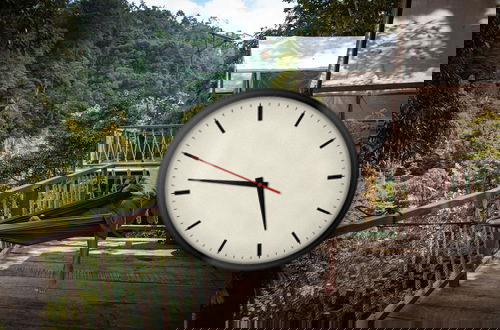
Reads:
{"hour": 5, "minute": 46, "second": 50}
